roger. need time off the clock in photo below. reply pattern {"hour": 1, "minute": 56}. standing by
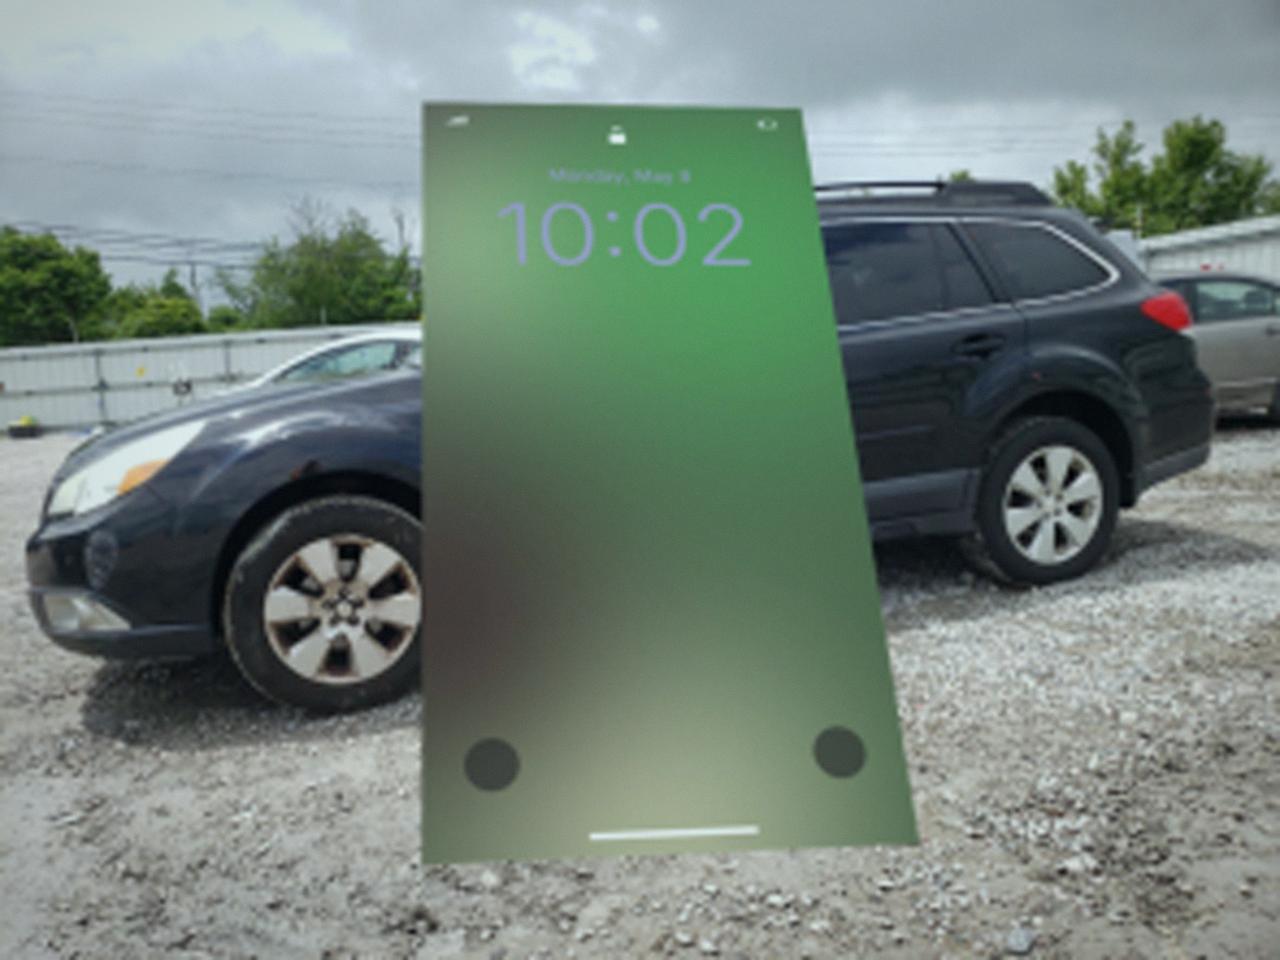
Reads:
{"hour": 10, "minute": 2}
